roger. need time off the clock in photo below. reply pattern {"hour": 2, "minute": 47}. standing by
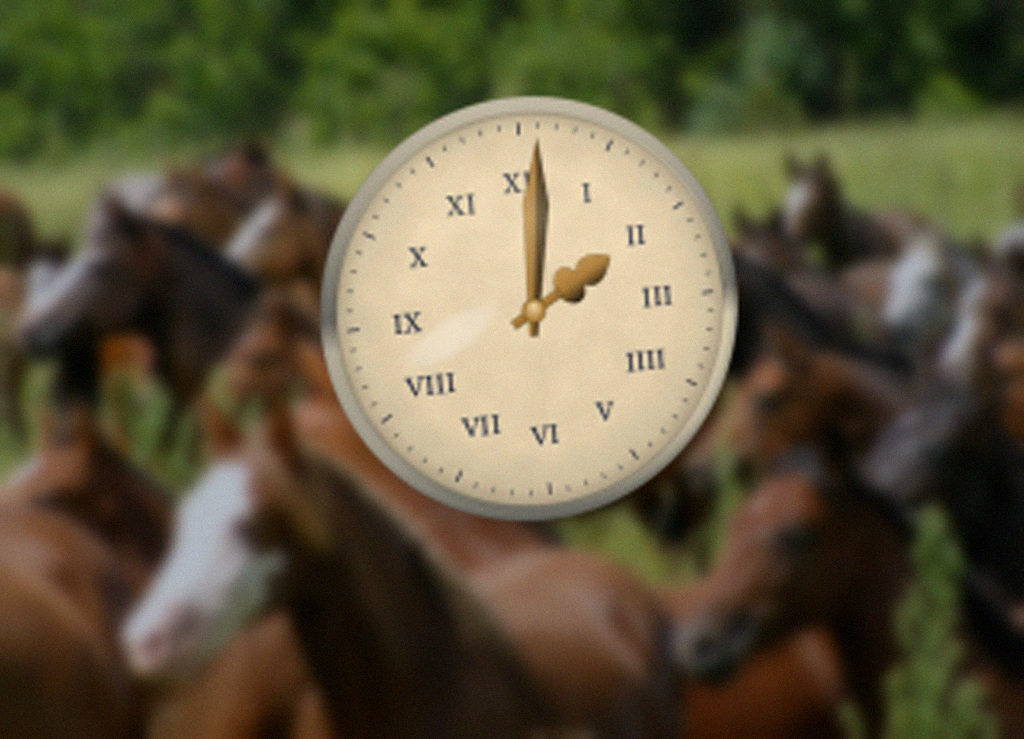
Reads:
{"hour": 2, "minute": 1}
